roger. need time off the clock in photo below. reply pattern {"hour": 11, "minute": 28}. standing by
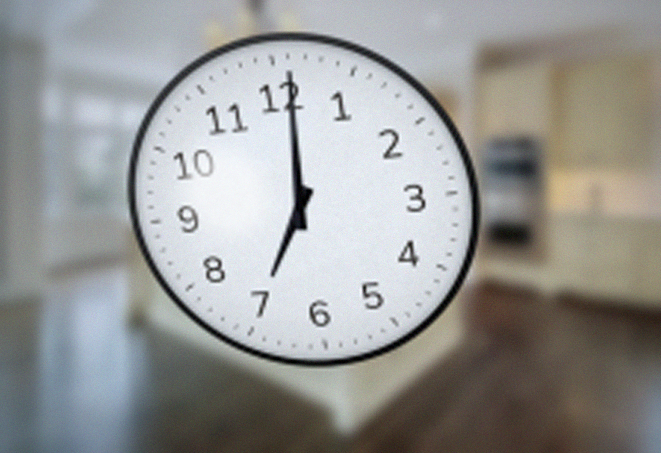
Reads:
{"hour": 7, "minute": 1}
